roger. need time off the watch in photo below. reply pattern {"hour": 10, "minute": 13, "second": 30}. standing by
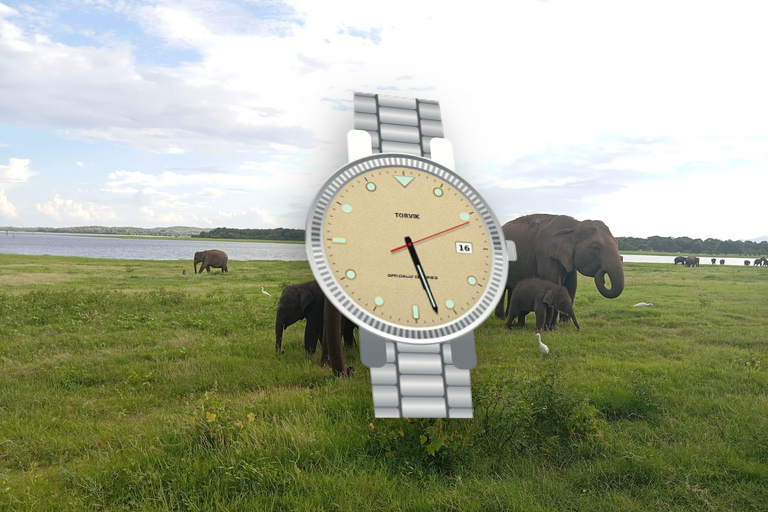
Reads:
{"hour": 5, "minute": 27, "second": 11}
